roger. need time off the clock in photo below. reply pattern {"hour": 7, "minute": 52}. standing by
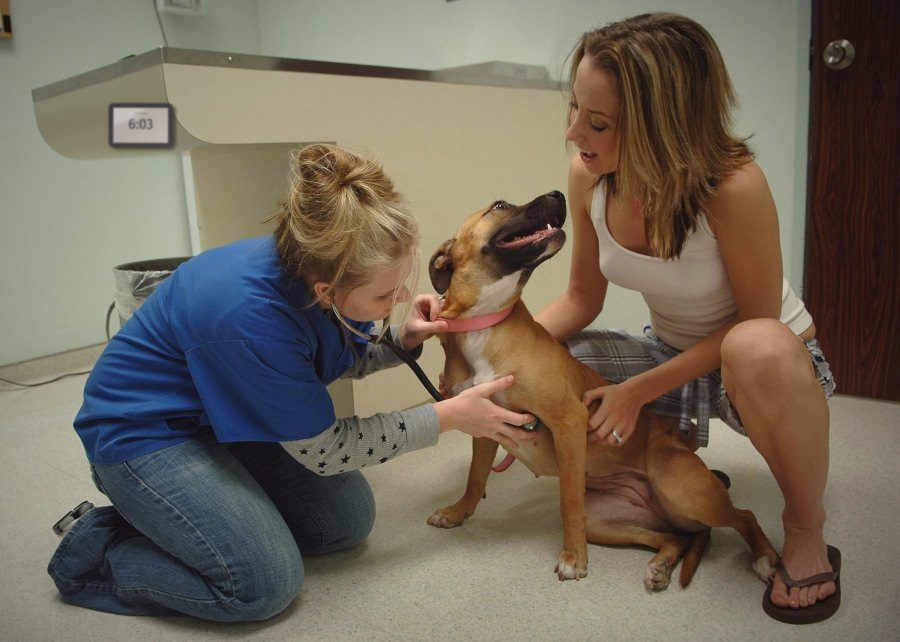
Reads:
{"hour": 6, "minute": 3}
